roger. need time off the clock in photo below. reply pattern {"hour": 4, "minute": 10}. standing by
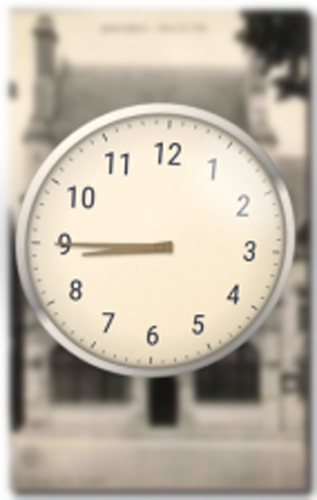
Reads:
{"hour": 8, "minute": 45}
